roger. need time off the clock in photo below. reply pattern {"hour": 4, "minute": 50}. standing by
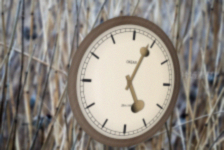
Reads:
{"hour": 5, "minute": 4}
